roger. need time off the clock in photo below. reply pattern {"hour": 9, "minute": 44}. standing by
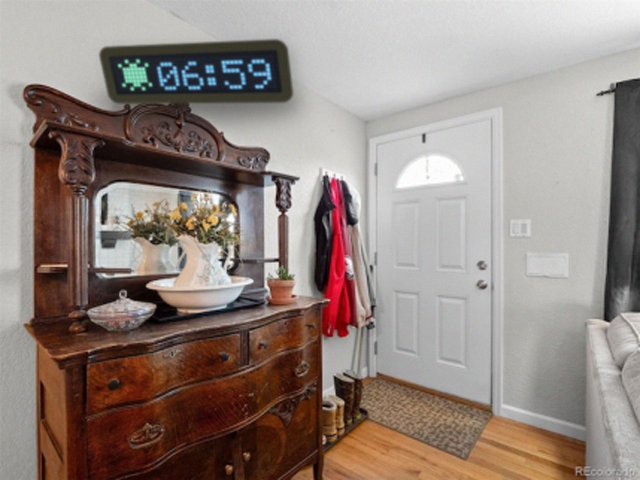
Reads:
{"hour": 6, "minute": 59}
